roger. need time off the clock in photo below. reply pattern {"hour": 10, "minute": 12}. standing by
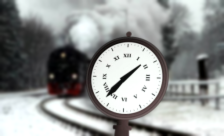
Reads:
{"hour": 1, "minute": 37}
